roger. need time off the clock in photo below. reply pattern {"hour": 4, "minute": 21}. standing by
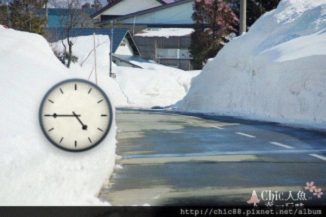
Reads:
{"hour": 4, "minute": 45}
